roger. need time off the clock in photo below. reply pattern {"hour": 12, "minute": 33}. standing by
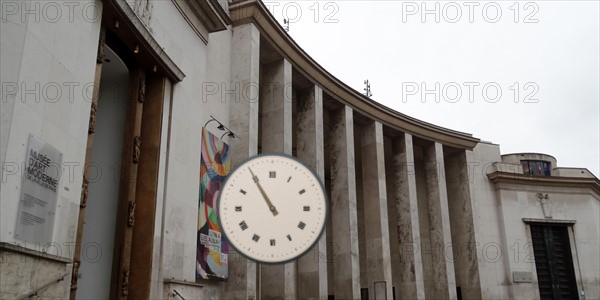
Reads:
{"hour": 10, "minute": 55}
